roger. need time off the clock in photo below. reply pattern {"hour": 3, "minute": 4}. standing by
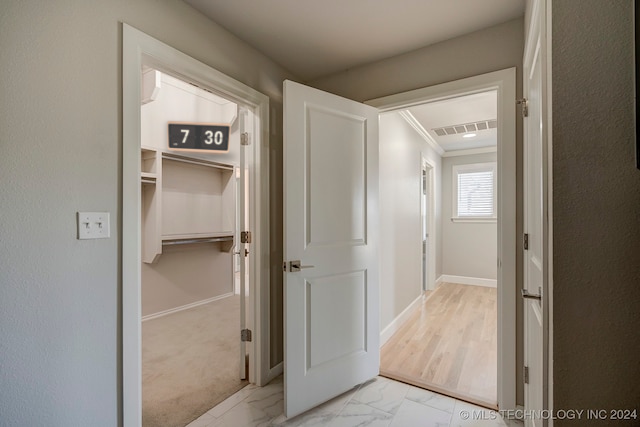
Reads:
{"hour": 7, "minute": 30}
